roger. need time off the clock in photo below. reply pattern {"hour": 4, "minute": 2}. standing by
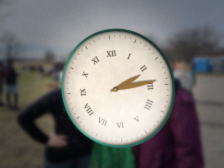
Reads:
{"hour": 2, "minute": 14}
